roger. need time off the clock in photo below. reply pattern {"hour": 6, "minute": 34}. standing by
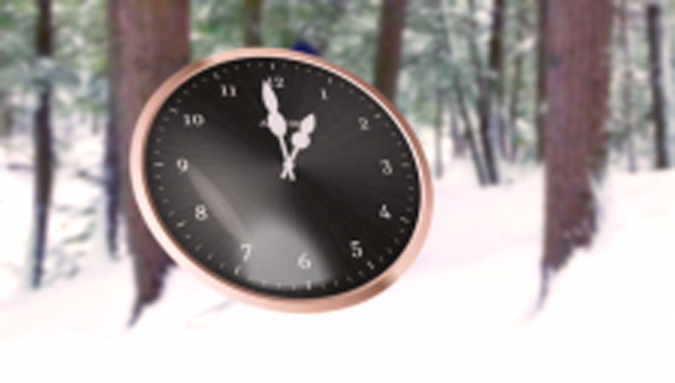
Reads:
{"hour": 12, "minute": 59}
